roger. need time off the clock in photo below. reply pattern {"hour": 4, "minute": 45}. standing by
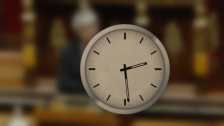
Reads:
{"hour": 2, "minute": 29}
